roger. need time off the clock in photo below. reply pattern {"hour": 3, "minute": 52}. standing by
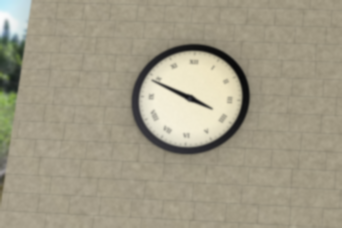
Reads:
{"hour": 3, "minute": 49}
